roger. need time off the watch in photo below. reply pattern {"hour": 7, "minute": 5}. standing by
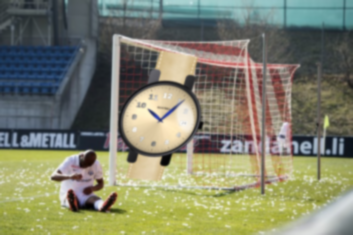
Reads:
{"hour": 10, "minute": 6}
